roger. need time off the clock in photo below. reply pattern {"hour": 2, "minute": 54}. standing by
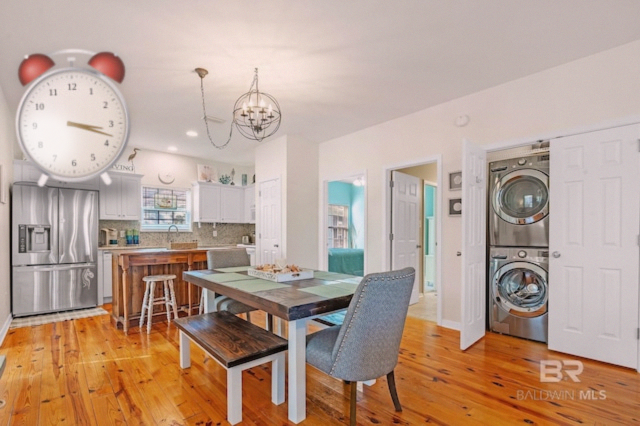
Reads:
{"hour": 3, "minute": 18}
